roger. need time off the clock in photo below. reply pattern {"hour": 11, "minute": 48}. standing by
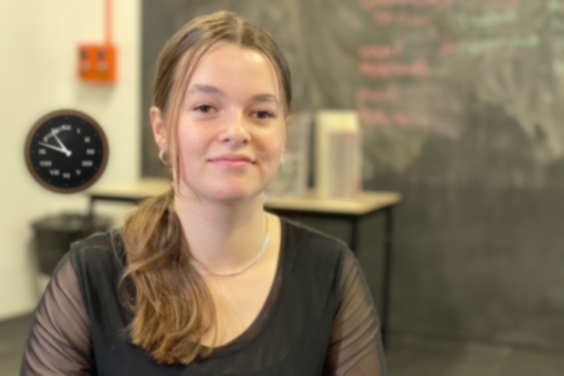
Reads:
{"hour": 10, "minute": 48}
